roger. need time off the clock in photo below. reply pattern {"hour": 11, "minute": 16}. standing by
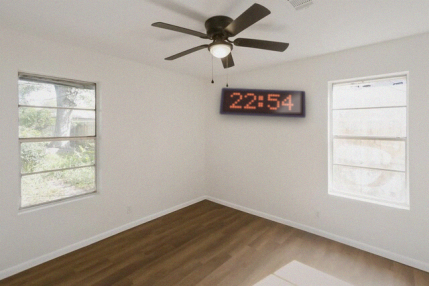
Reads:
{"hour": 22, "minute": 54}
